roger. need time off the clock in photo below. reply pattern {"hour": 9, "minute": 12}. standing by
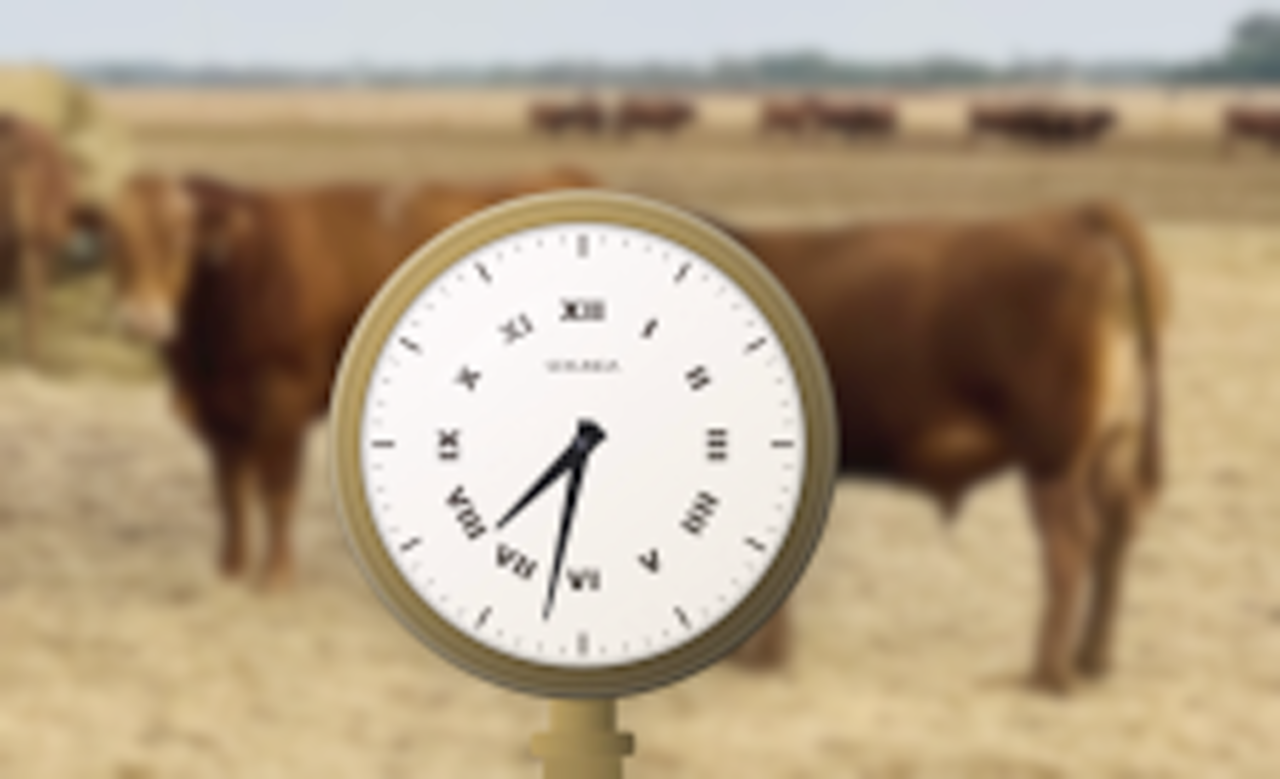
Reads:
{"hour": 7, "minute": 32}
